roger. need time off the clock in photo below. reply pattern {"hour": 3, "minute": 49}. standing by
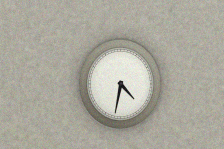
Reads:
{"hour": 4, "minute": 32}
